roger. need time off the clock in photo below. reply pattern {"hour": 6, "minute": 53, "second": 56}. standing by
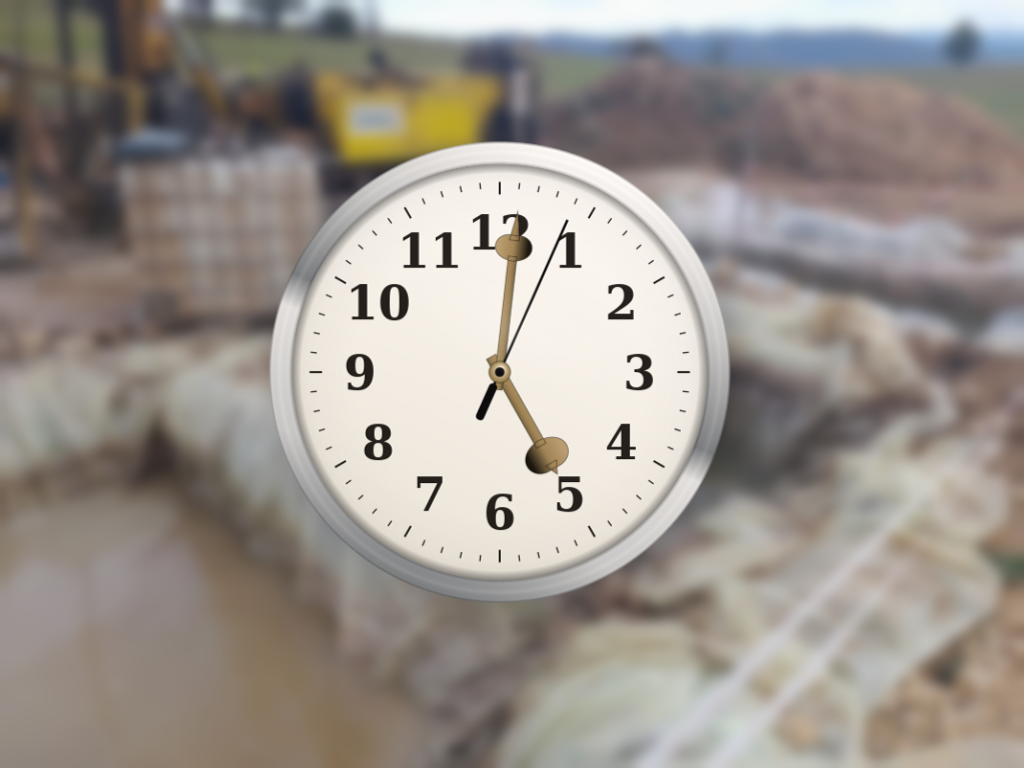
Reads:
{"hour": 5, "minute": 1, "second": 4}
